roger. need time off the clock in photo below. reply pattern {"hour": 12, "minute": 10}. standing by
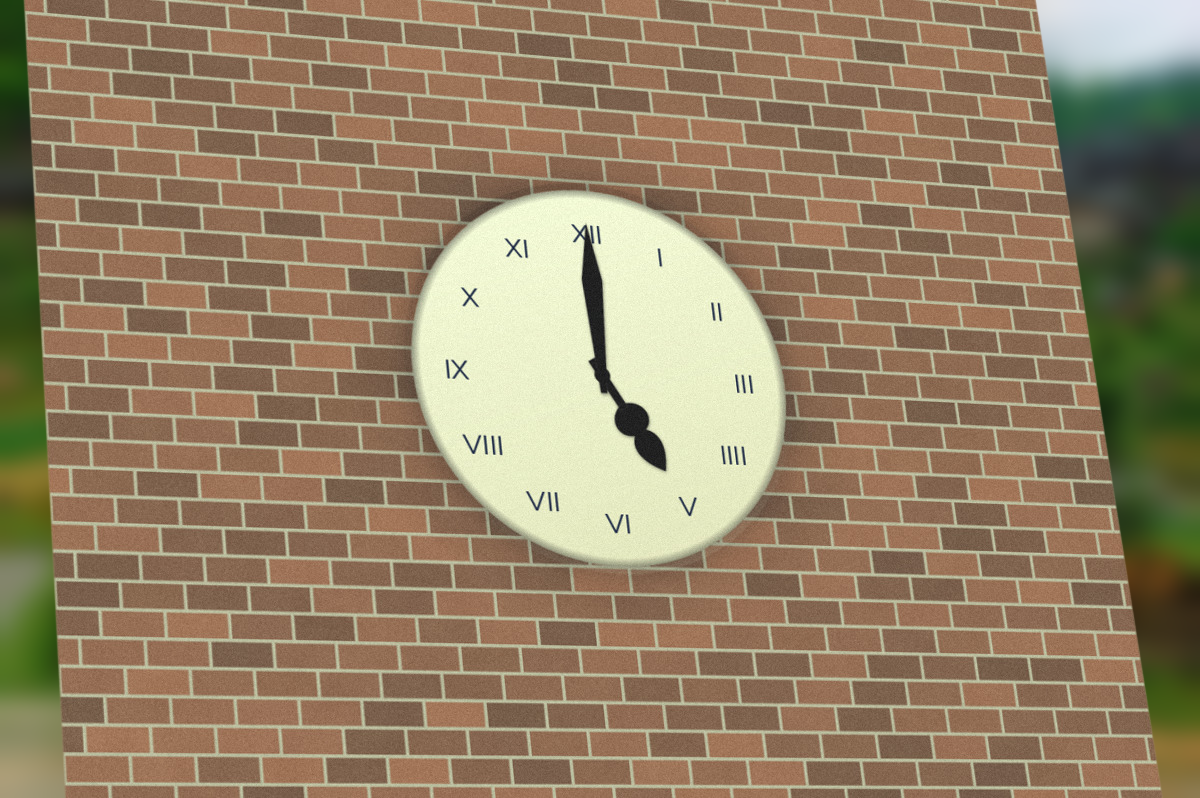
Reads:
{"hour": 5, "minute": 0}
